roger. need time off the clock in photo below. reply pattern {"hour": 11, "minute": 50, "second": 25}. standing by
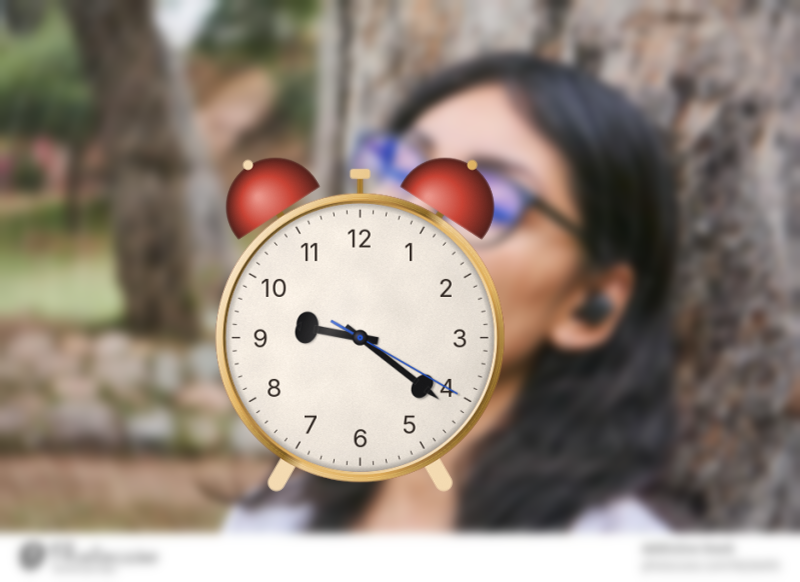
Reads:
{"hour": 9, "minute": 21, "second": 20}
